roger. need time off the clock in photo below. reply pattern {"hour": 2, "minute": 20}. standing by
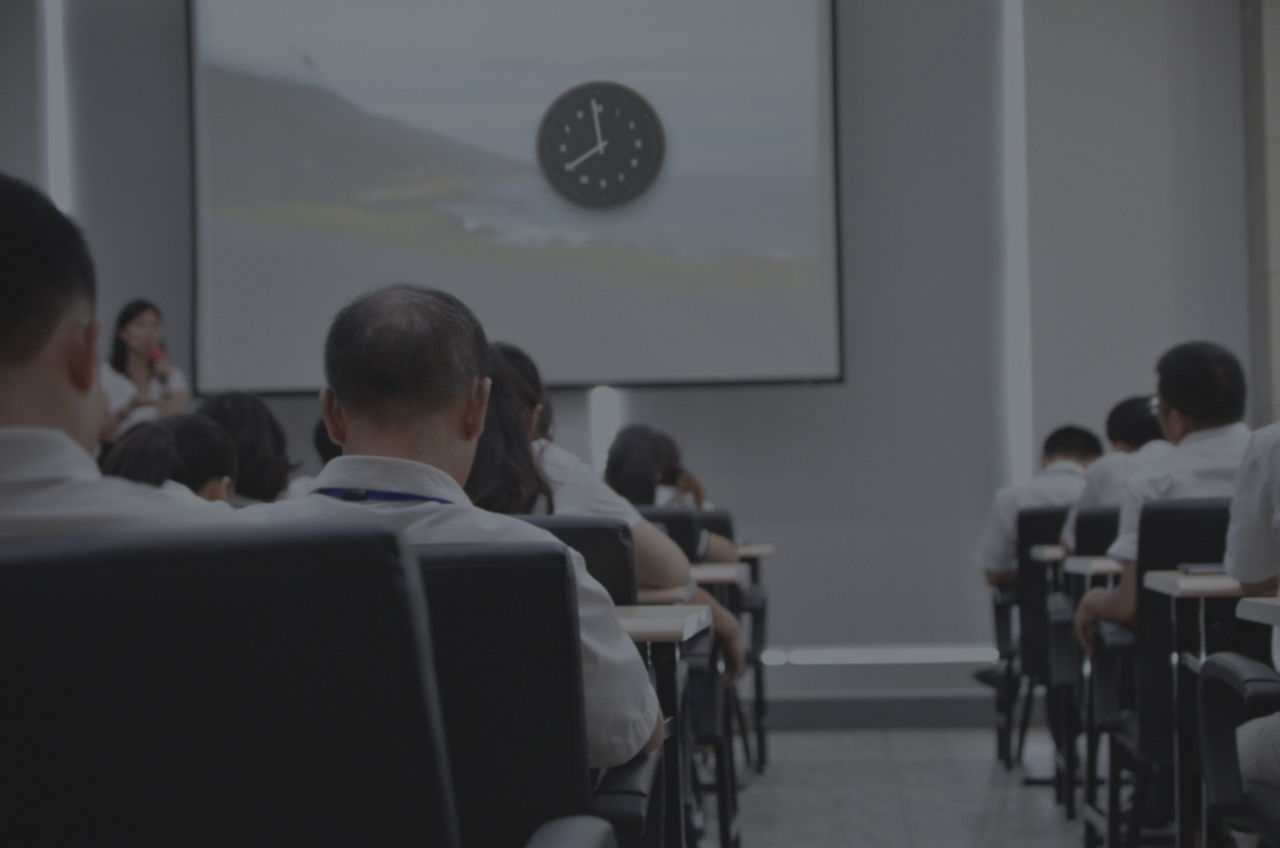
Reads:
{"hour": 7, "minute": 59}
